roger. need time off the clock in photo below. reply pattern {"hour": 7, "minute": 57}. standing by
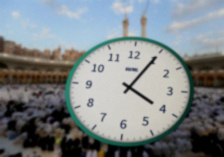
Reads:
{"hour": 4, "minute": 5}
